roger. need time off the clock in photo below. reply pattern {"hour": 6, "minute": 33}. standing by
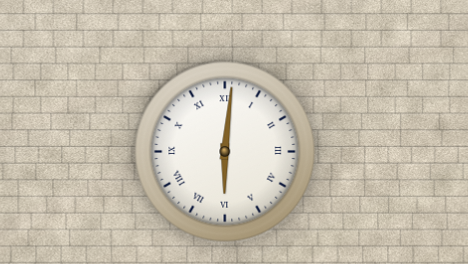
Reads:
{"hour": 6, "minute": 1}
